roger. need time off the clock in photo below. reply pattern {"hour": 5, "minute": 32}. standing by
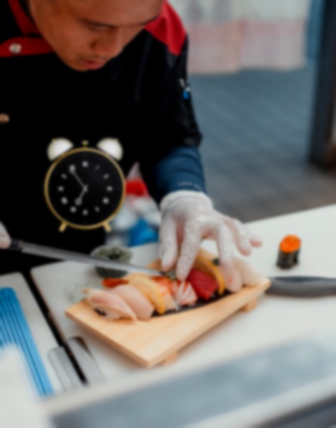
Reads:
{"hour": 6, "minute": 54}
